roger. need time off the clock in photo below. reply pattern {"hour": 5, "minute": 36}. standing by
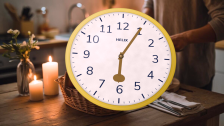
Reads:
{"hour": 6, "minute": 5}
